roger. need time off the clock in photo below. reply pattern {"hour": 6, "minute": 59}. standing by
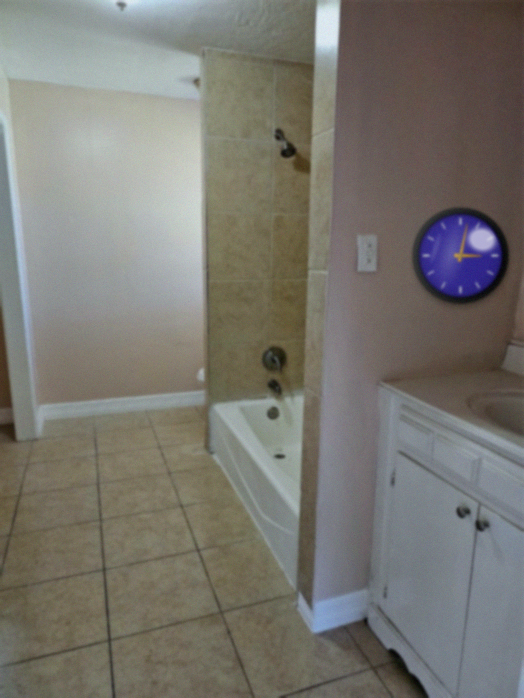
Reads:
{"hour": 3, "minute": 2}
